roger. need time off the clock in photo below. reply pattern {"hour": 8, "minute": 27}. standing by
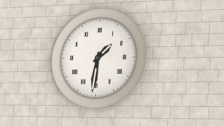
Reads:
{"hour": 1, "minute": 31}
